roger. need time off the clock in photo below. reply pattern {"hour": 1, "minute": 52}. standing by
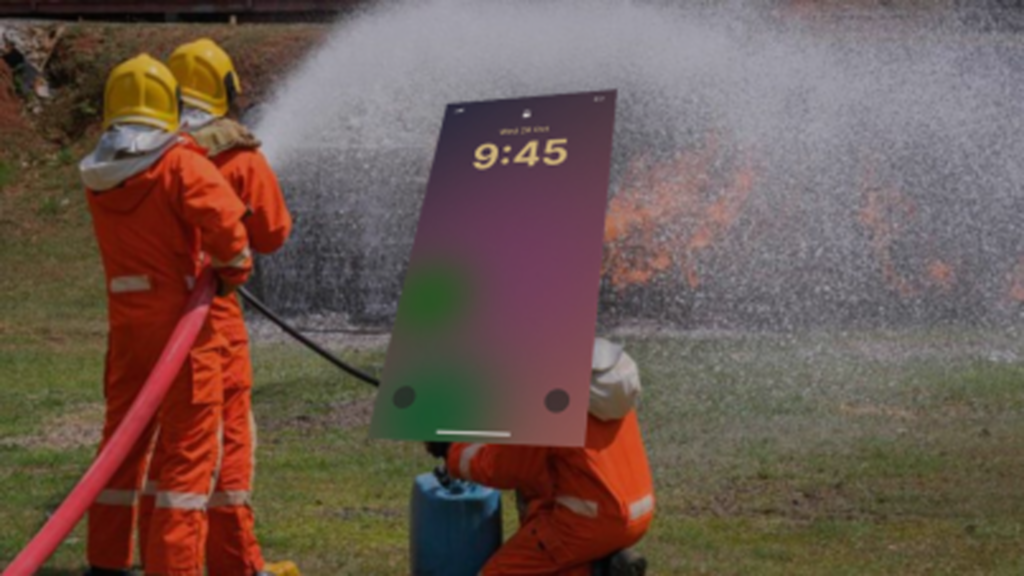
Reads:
{"hour": 9, "minute": 45}
